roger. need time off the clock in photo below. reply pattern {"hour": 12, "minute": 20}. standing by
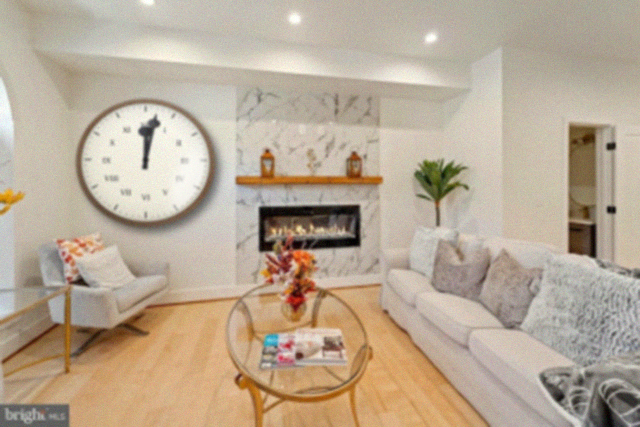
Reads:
{"hour": 12, "minute": 2}
